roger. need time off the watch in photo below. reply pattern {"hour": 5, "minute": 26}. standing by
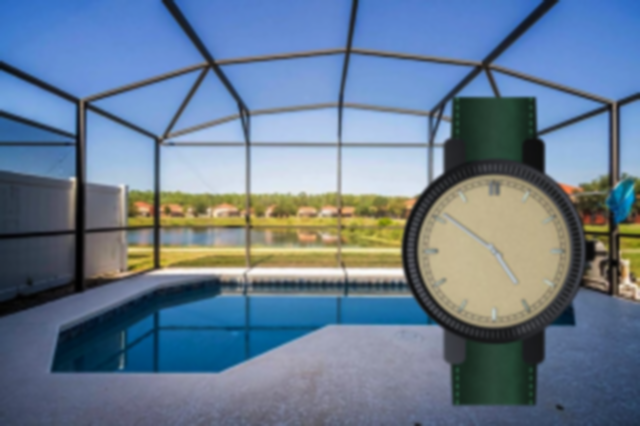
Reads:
{"hour": 4, "minute": 51}
